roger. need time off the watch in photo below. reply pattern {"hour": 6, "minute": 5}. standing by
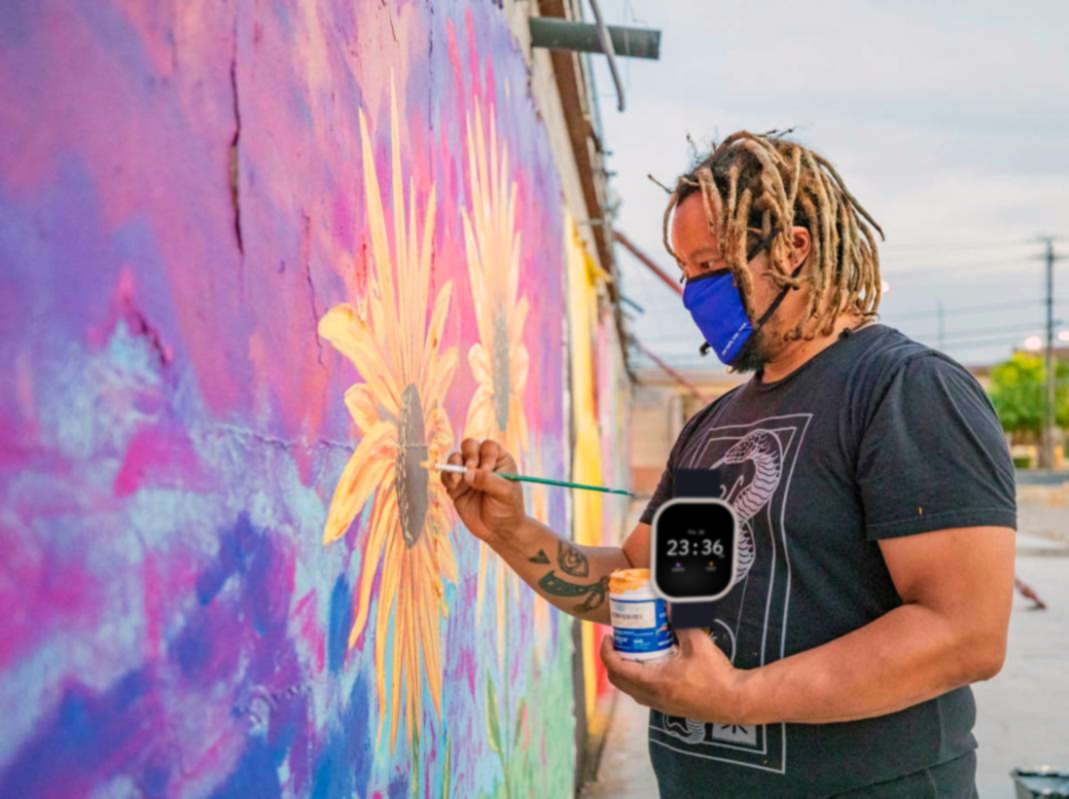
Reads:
{"hour": 23, "minute": 36}
